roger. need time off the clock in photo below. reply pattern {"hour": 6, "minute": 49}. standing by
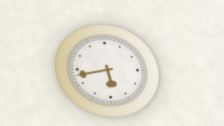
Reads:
{"hour": 5, "minute": 43}
